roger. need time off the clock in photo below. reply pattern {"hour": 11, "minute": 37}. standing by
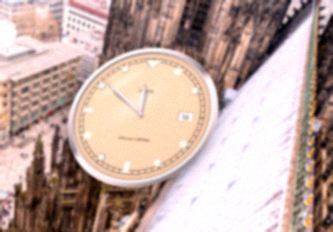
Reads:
{"hour": 11, "minute": 51}
